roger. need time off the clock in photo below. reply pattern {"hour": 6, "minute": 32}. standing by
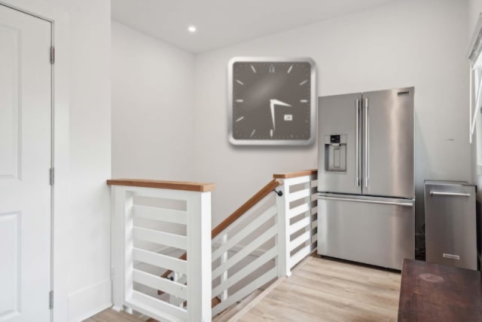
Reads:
{"hour": 3, "minute": 29}
